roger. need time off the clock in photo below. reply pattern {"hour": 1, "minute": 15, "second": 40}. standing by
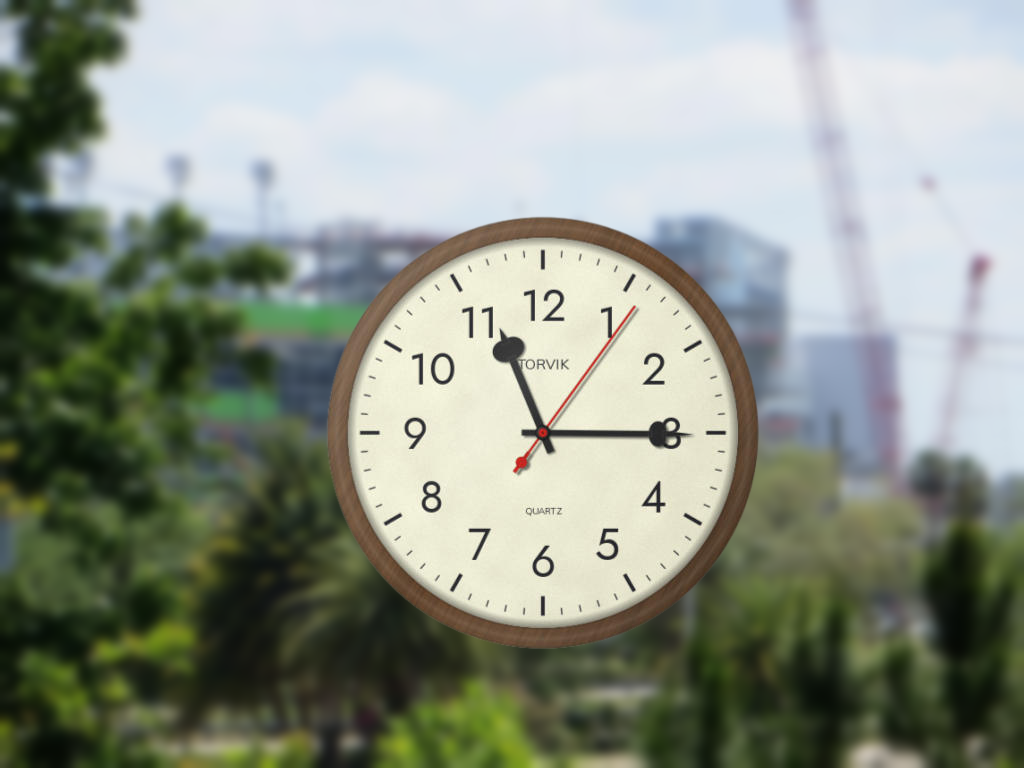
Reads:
{"hour": 11, "minute": 15, "second": 6}
